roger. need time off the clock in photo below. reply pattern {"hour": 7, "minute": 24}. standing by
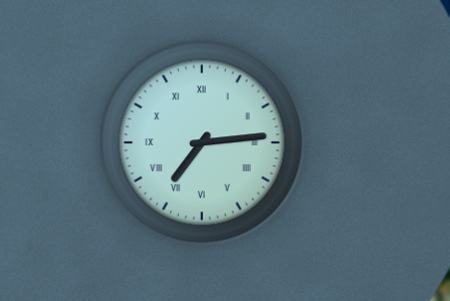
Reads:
{"hour": 7, "minute": 14}
